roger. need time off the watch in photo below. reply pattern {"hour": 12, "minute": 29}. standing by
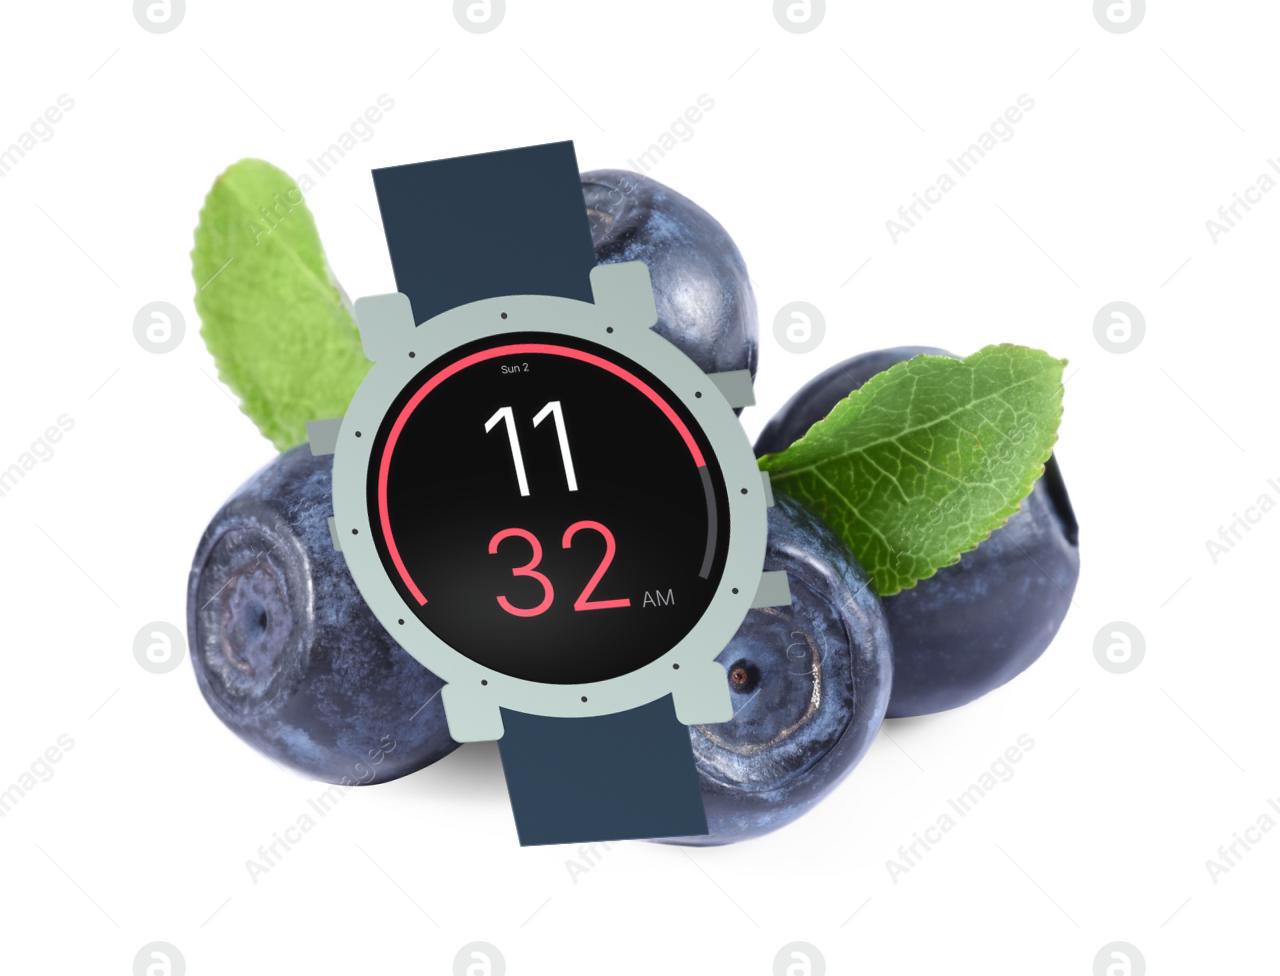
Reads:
{"hour": 11, "minute": 32}
